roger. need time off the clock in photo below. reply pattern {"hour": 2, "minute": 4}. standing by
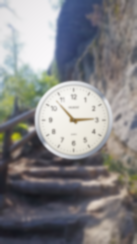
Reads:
{"hour": 2, "minute": 53}
